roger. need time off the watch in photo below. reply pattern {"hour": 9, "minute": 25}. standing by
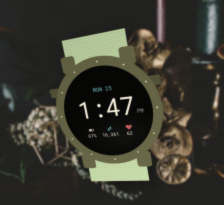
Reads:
{"hour": 1, "minute": 47}
